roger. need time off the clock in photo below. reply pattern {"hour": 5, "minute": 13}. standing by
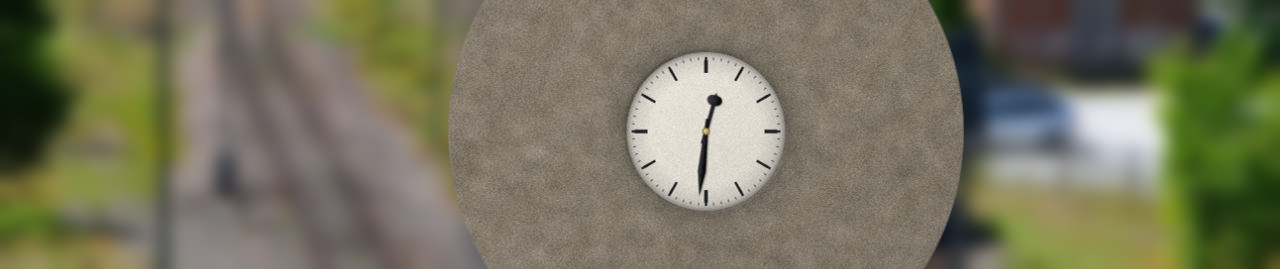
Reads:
{"hour": 12, "minute": 31}
